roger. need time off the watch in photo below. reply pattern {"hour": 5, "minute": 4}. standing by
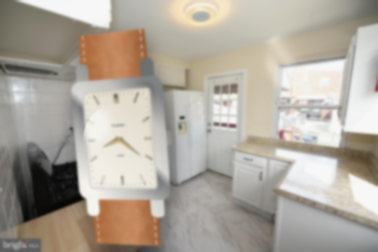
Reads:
{"hour": 8, "minute": 21}
